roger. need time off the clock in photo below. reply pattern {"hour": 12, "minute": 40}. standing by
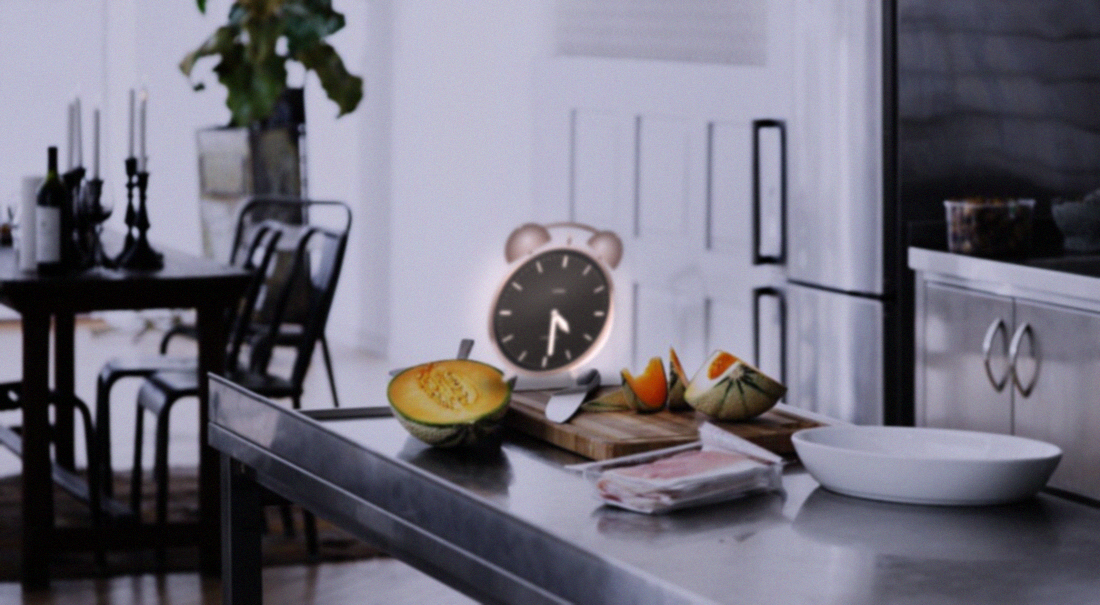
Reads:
{"hour": 4, "minute": 29}
